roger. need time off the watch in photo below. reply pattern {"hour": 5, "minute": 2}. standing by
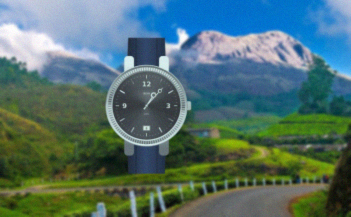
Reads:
{"hour": 1, "minute": 7}
